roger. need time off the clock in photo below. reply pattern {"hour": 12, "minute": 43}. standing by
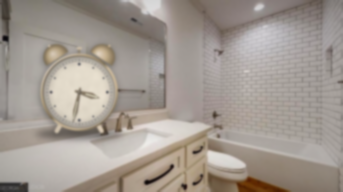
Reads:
{"hour": 3, "minute": 32}
